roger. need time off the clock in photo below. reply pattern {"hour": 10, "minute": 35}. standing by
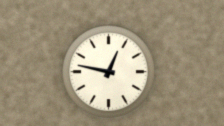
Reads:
{"hour": 12, "minute": 47}
